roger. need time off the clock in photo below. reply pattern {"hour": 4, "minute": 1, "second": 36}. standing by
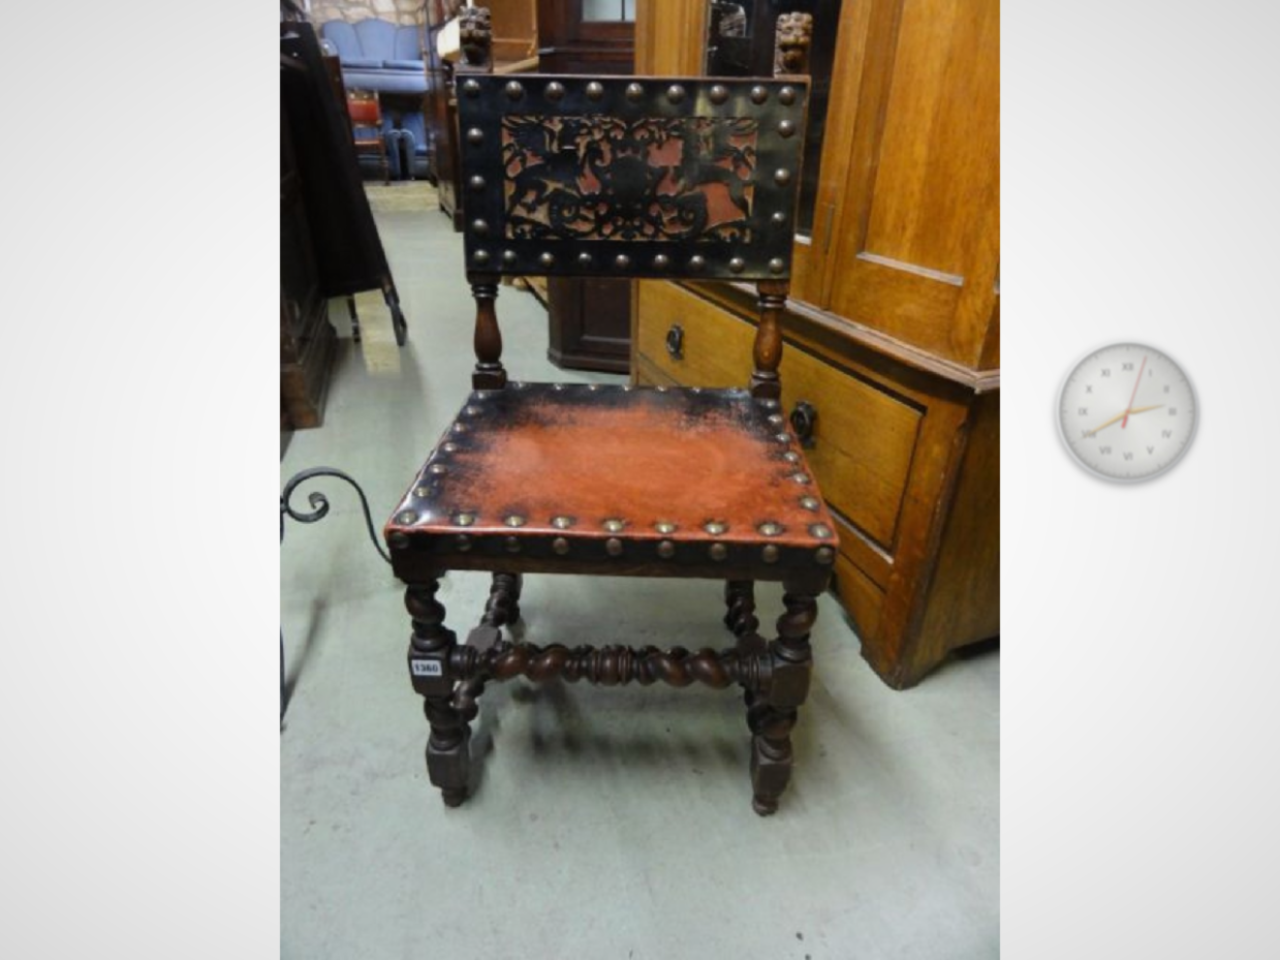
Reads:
{"hour": 2, "minute": 40, "second": 3}
